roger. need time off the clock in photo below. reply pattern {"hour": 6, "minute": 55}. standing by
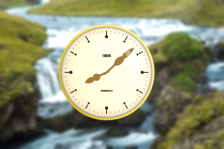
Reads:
{"hour": 8, "minute": 8}
